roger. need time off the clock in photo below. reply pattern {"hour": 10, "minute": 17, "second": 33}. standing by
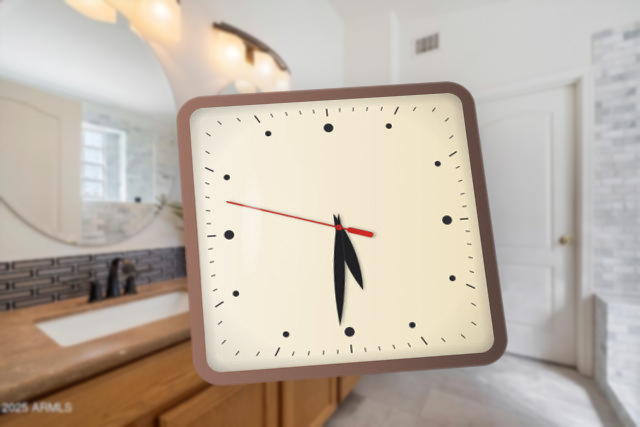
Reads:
{"hour": 5, "minute": 30, "second": 48}
